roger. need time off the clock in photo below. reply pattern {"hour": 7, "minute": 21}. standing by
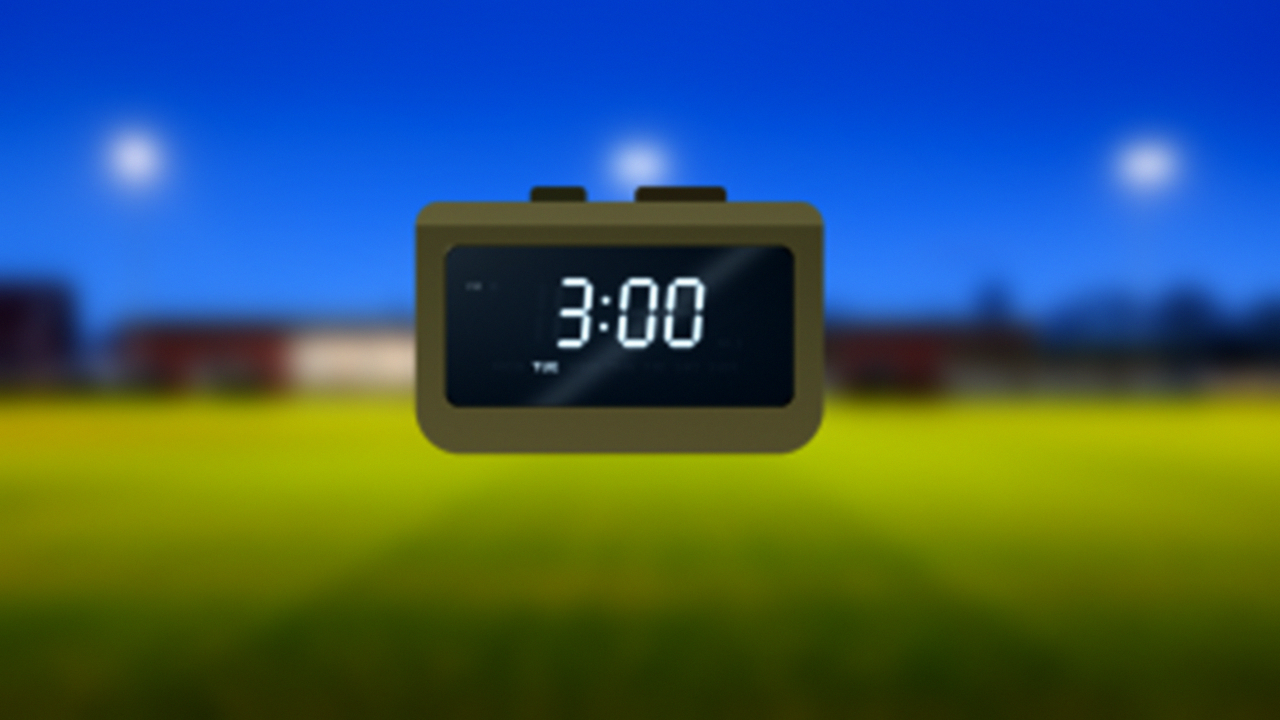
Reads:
{"hour": 3, "minute": 0}
